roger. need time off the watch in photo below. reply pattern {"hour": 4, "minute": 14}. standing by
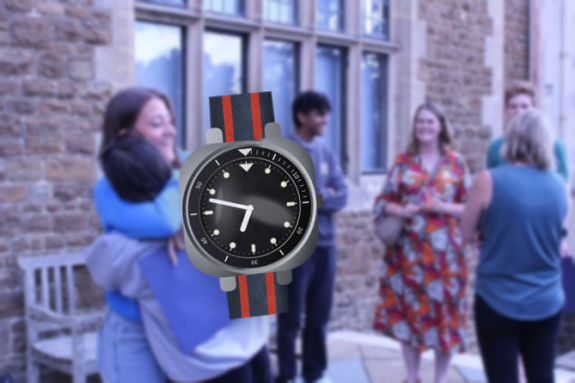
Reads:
{"hour": 6, "minute": 48}
